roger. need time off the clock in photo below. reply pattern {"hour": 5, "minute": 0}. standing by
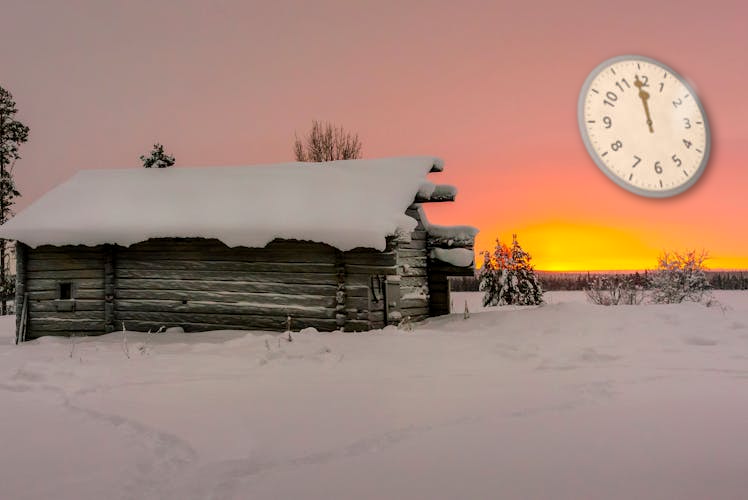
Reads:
{"hour": 11, "minute": 59}
